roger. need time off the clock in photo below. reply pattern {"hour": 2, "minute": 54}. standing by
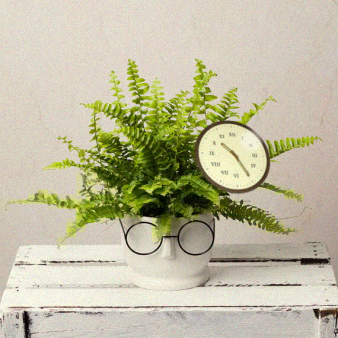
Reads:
{"hour": 10, "minute": 25}
